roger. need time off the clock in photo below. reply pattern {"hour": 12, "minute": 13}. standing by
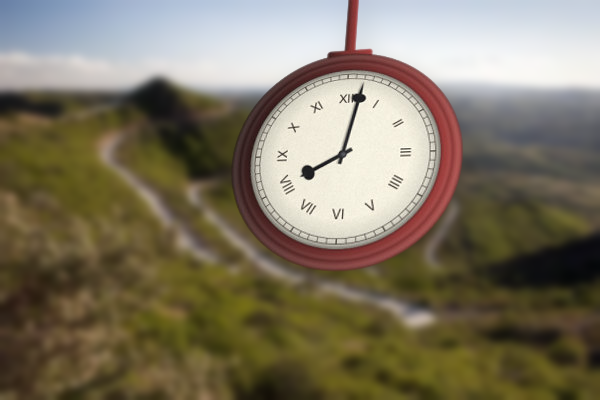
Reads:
{"hour": 8, "minute": 2}
